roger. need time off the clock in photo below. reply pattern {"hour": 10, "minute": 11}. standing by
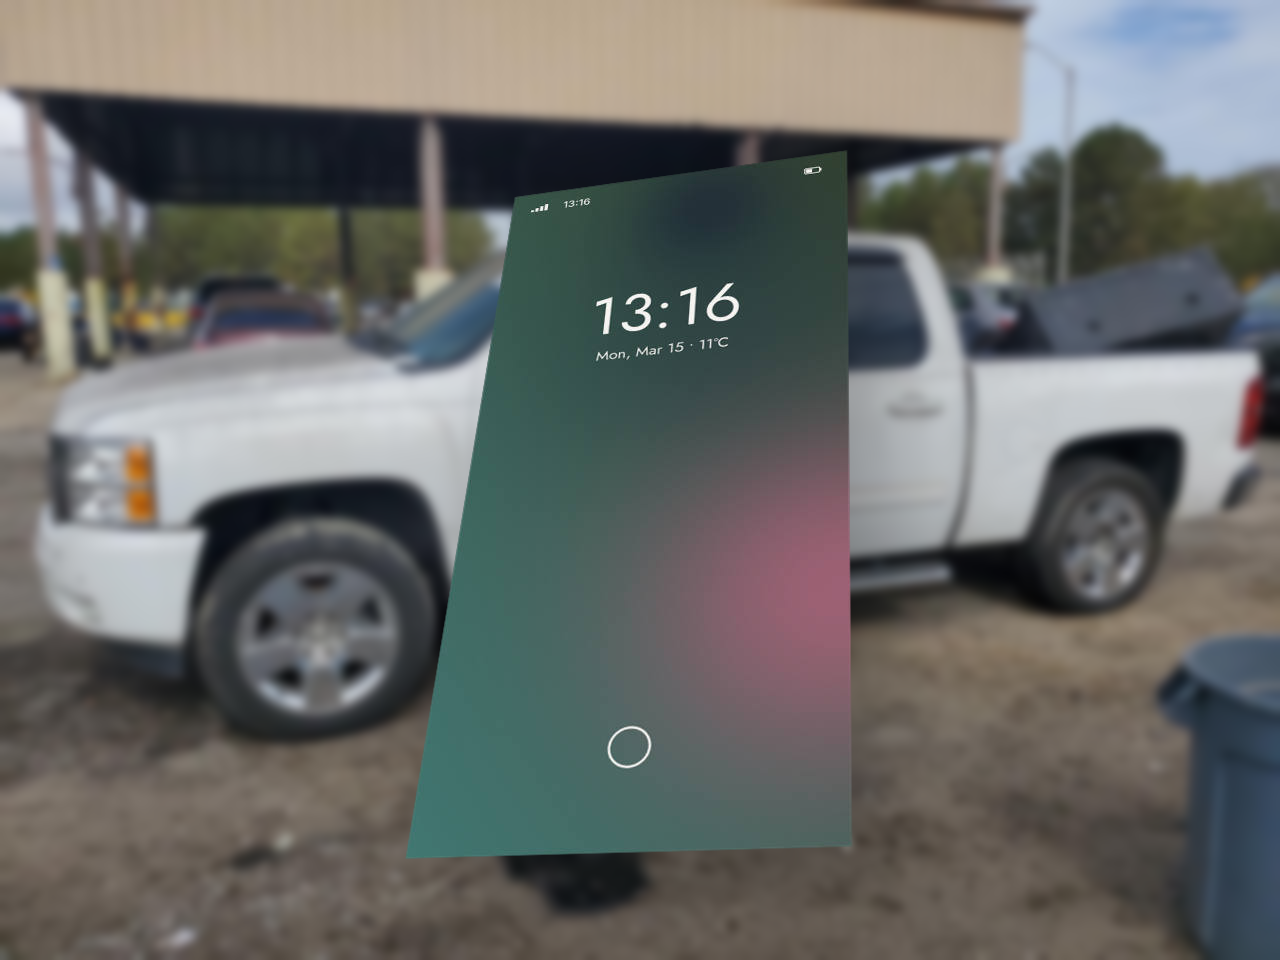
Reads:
{"hour": 13, "minute": 16}
